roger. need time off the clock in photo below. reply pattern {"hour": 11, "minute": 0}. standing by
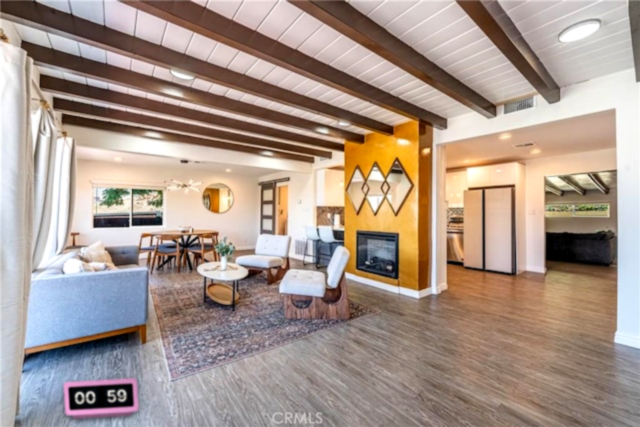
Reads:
{"hour": 0, "minute": 59}
